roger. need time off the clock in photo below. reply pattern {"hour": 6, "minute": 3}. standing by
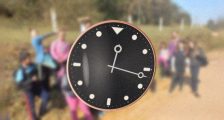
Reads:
{"hour": 12, "minute": 17}
